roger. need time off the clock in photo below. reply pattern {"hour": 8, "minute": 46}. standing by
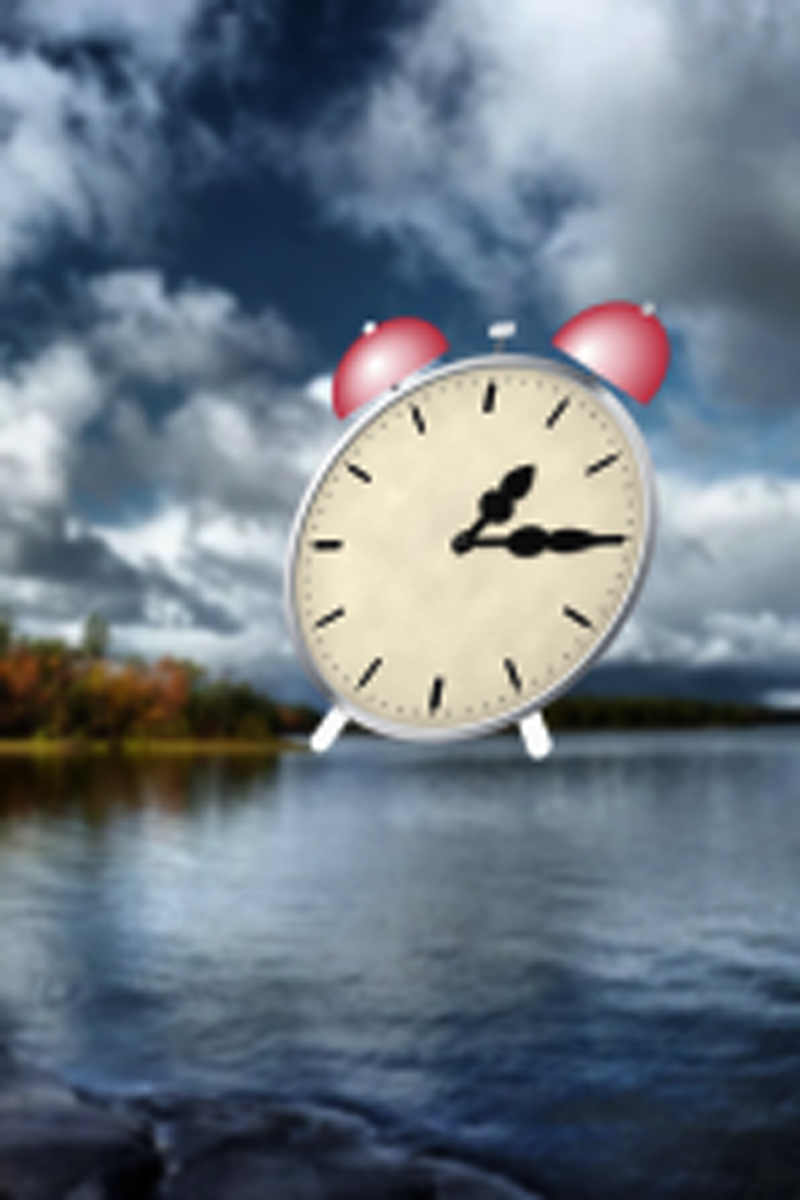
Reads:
{"hour": 1, "minute": 15}
